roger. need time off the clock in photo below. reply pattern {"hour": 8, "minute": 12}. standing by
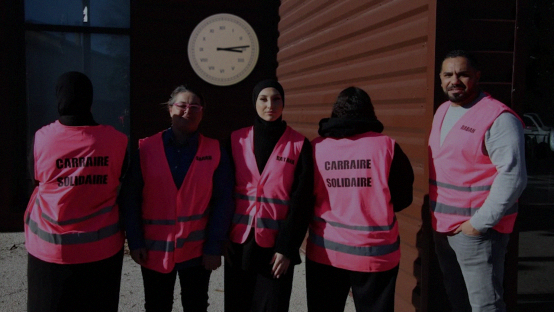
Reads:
{"hour": 3, "minute": 14}
